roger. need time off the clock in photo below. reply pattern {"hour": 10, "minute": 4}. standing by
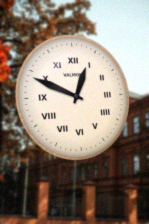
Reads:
{"hour": 12, "minute": 49}
